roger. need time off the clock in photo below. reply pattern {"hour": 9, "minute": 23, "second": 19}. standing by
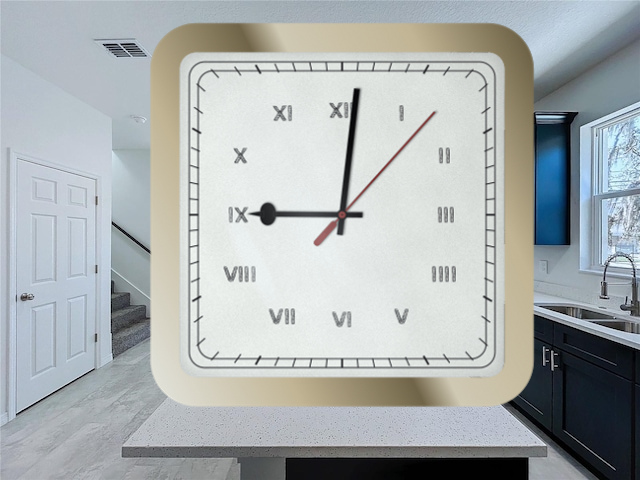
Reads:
{"hour": 9, "minute": 1, "second": 7}
